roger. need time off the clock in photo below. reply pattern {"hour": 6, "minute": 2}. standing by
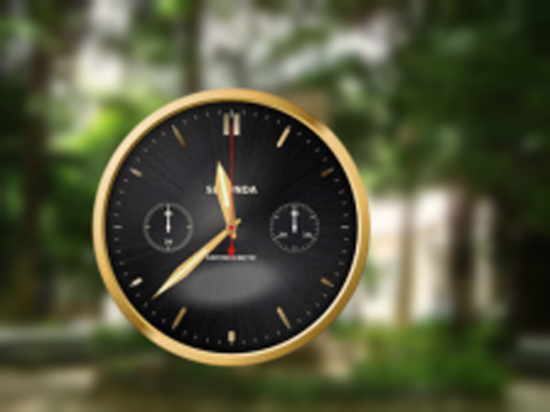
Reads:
{"hour": 11, "minute": 38}
